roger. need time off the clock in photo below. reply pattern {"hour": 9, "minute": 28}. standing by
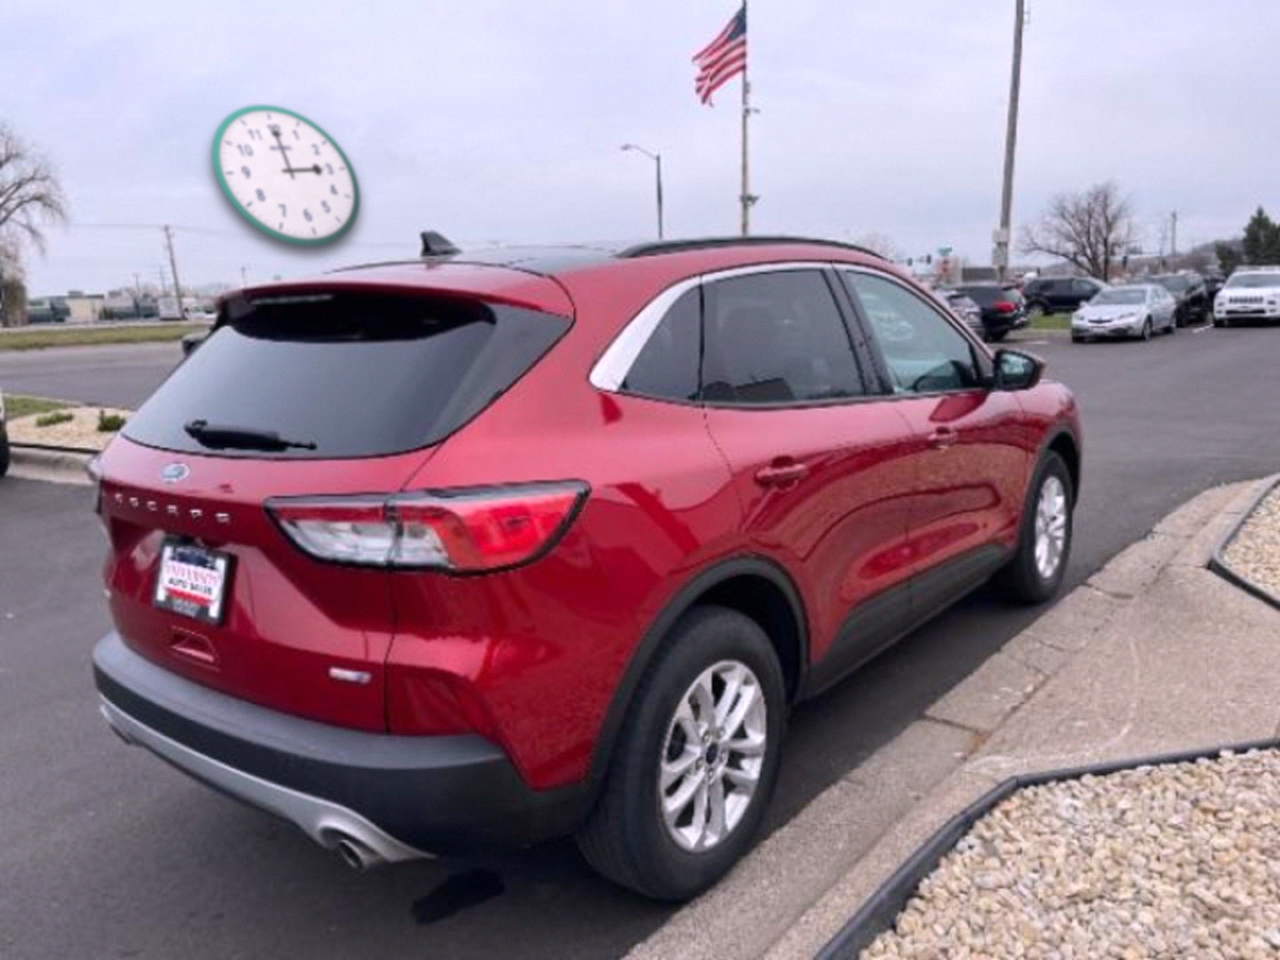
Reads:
{"hour": 3, "minute": 0}
